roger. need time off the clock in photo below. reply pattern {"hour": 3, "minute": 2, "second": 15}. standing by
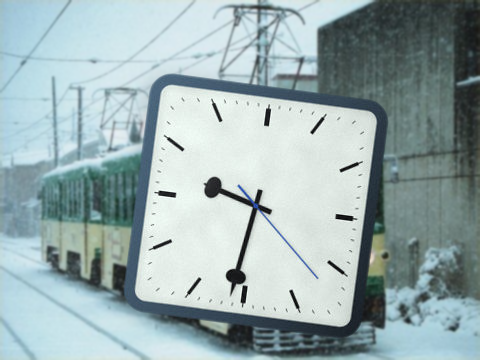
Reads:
{"hour": 9, "minute": 31, "second": 22}
